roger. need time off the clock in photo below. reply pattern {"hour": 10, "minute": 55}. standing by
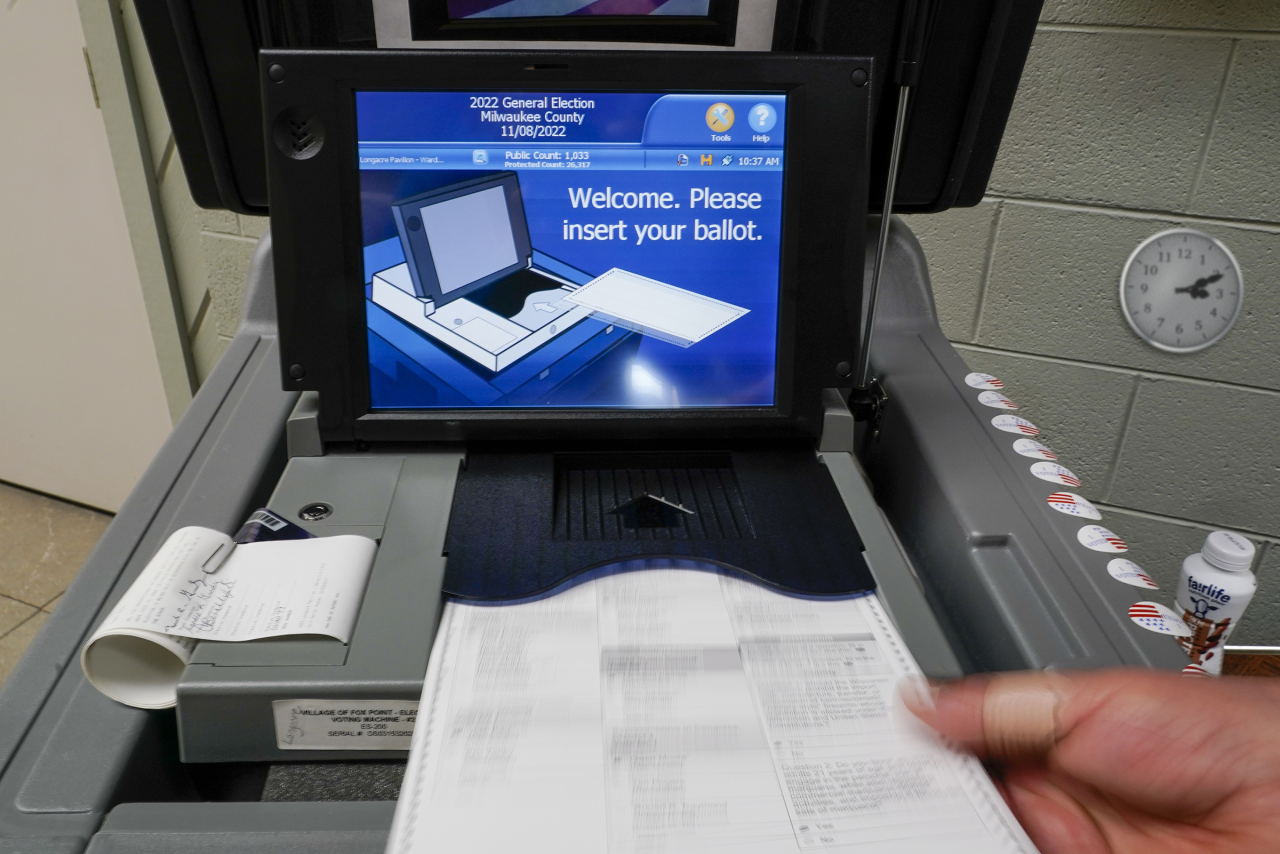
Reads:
{"hour": 3, "minute": 11}
